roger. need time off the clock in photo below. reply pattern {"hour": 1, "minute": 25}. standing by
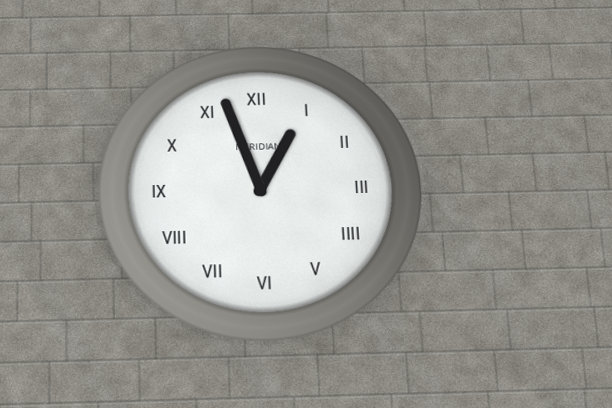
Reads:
{"hour": 12, "minute": 57}
